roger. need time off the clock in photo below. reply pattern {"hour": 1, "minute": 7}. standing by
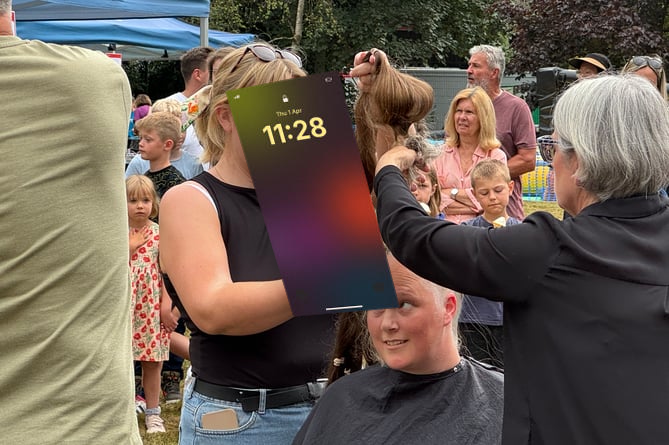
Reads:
{"hour": 11, "minute": 28}
